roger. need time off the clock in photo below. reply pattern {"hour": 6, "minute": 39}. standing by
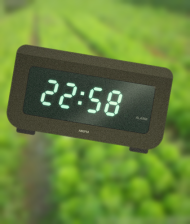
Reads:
{"hour": 22, "minute": 58}
